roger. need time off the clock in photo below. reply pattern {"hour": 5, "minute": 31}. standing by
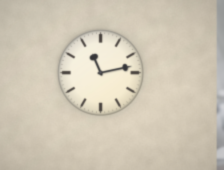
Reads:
{"hour": 11, "minute": 13}
